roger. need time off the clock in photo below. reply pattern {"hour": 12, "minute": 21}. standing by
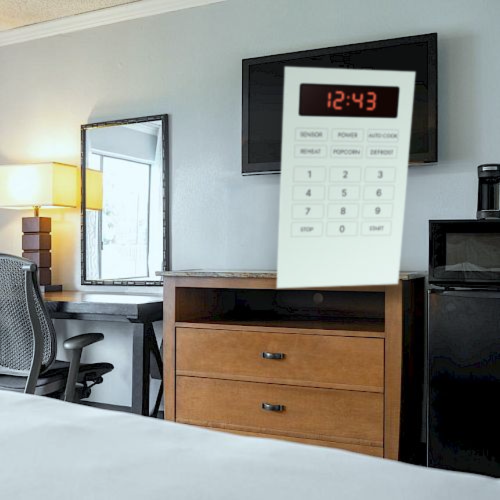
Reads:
{"hour": 12, "minute": 43}
